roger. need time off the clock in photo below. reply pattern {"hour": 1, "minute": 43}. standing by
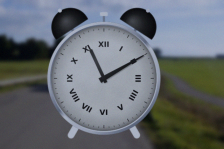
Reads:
{"hour": 11, "minute": 10}
